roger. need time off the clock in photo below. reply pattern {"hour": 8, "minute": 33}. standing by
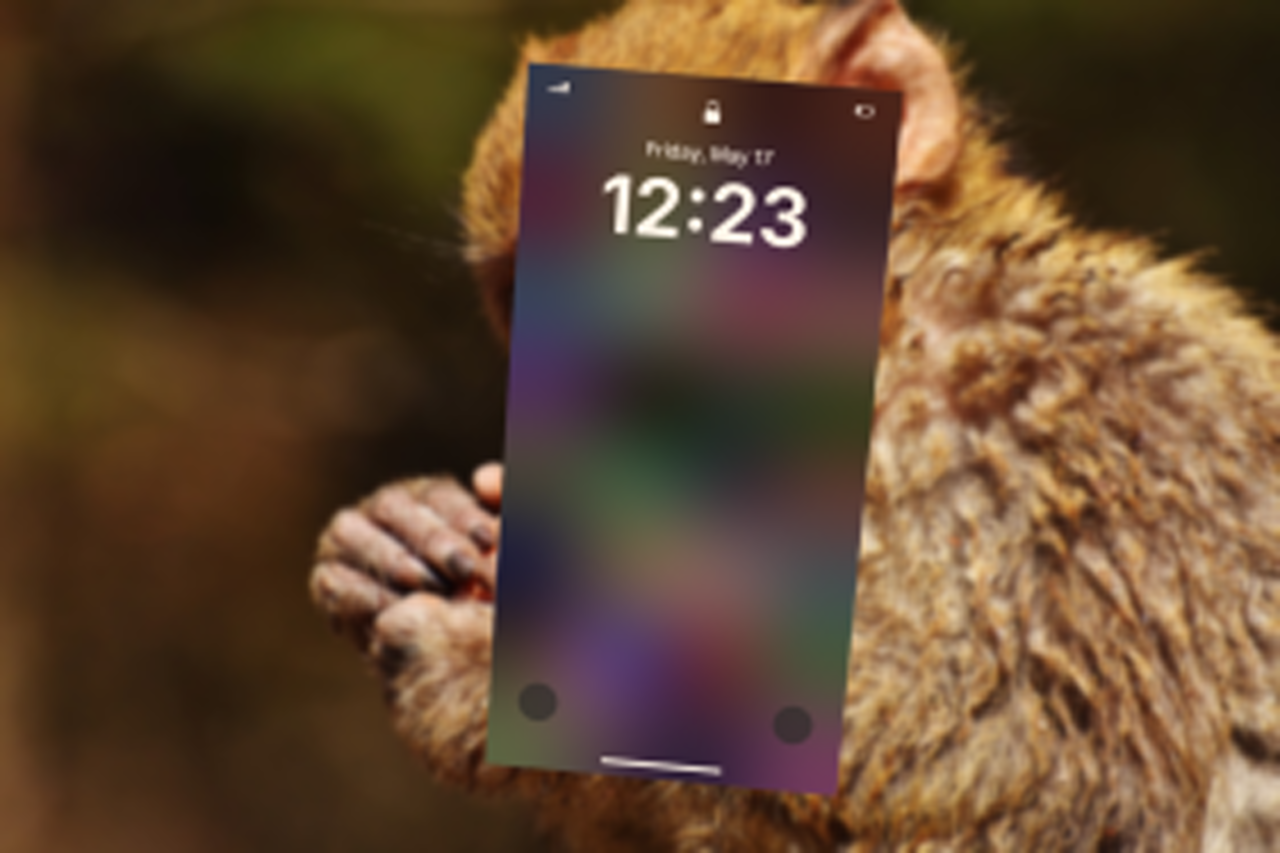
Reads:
{"hour": 12, "minute": 23}
